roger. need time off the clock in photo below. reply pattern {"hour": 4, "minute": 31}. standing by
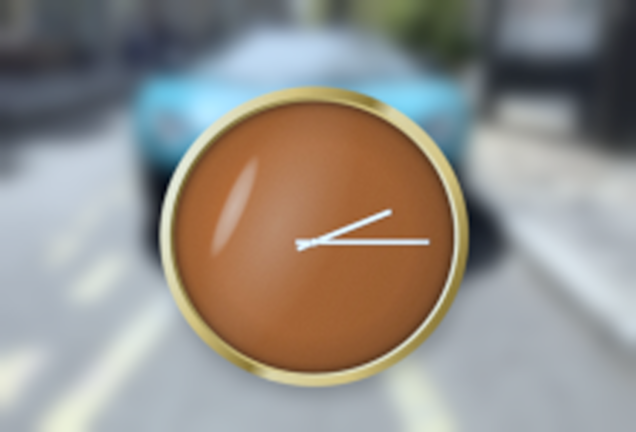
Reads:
{"hour": 2, "minute": 15}
